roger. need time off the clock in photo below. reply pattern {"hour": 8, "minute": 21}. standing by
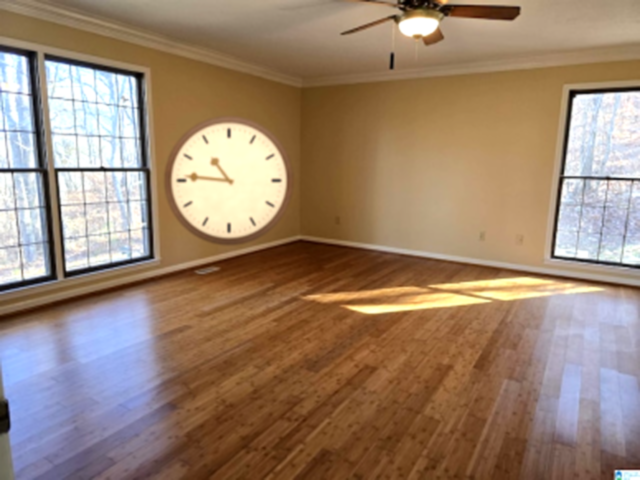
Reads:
{"hour": 10, "minute": 46}
